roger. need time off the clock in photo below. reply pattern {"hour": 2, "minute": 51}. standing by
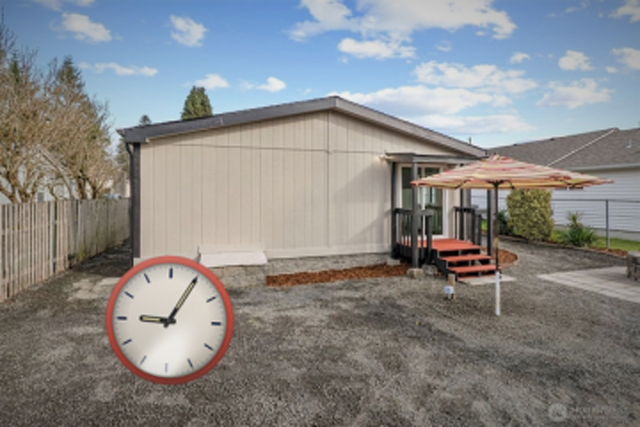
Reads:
{"hour": 9, "minute": 5}
